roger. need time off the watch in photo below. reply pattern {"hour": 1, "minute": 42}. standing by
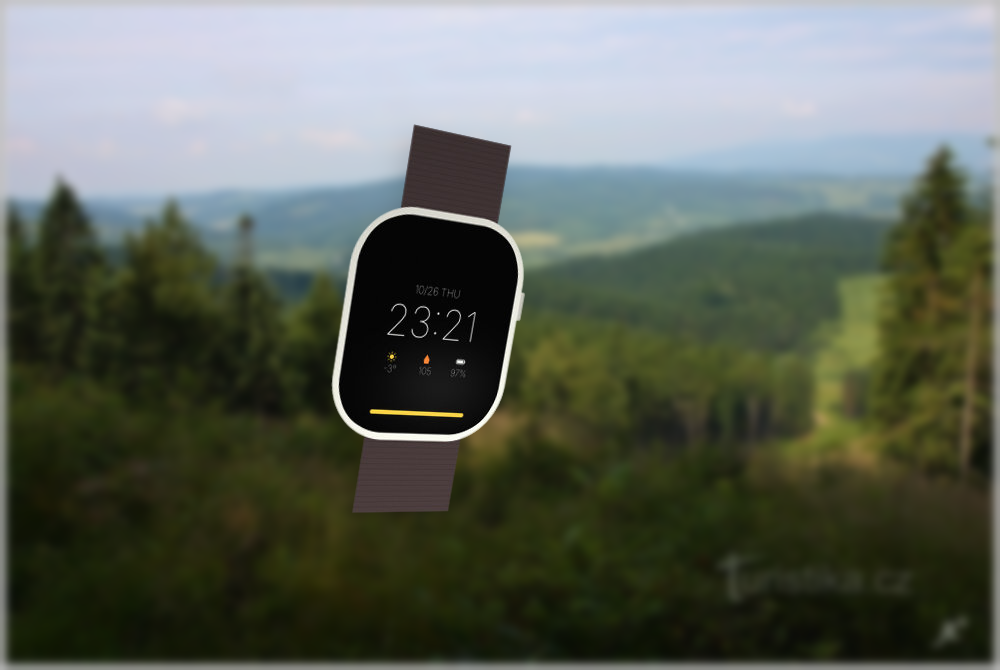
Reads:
{"hour": 23, "minute": 21}
